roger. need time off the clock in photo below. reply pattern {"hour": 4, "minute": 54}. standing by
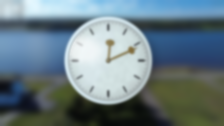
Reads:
{"hour": 12, "minute": 11}
